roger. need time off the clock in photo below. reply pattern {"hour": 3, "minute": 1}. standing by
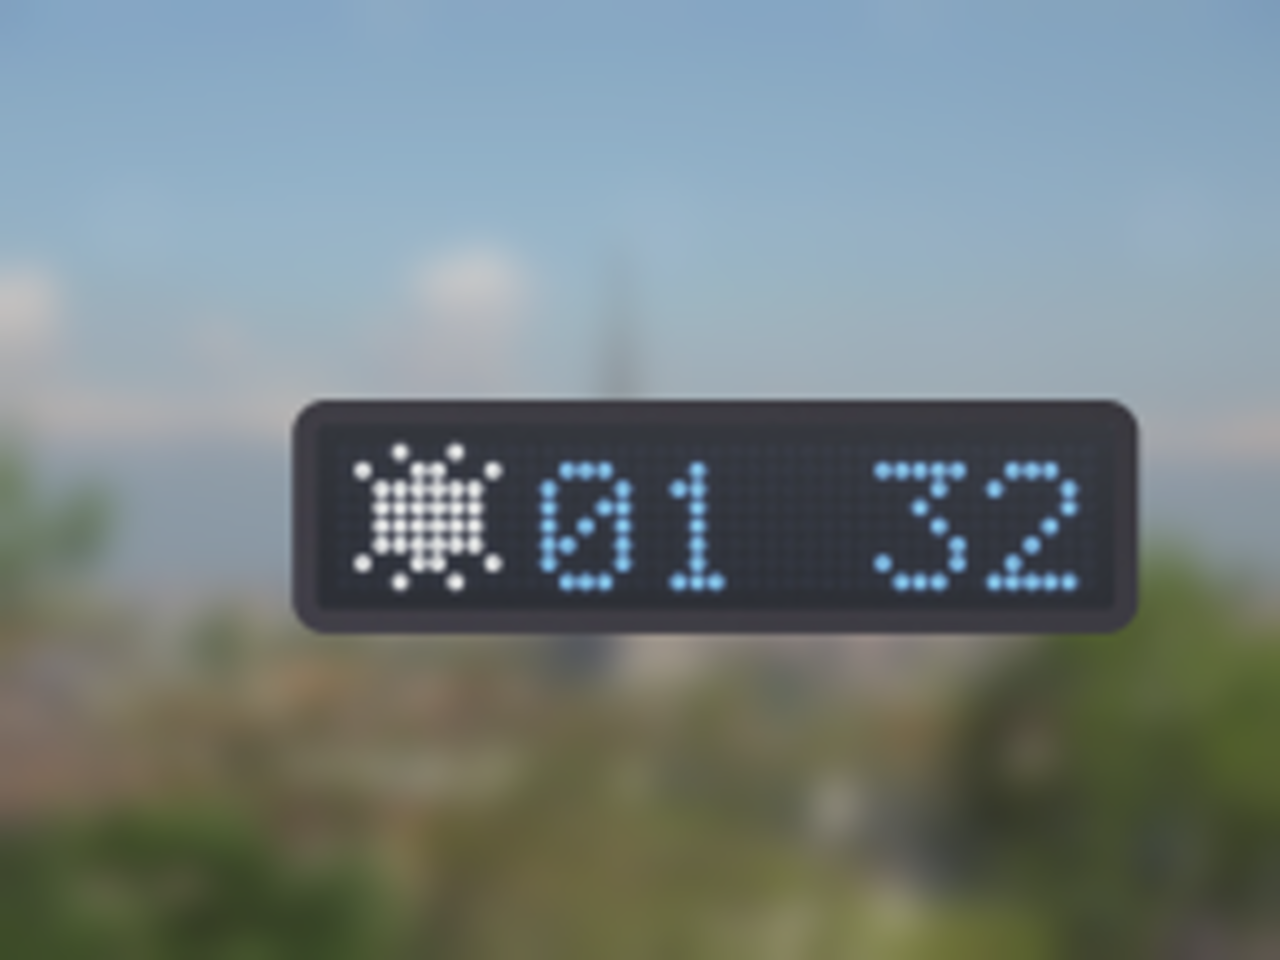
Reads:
{"hour": 1, "minute": 32}
